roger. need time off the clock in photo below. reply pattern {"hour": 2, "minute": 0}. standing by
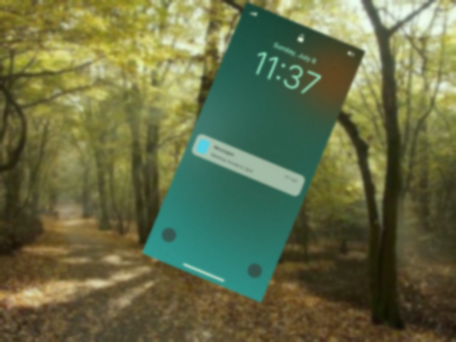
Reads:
{"hour": 11, "minute": 37}
